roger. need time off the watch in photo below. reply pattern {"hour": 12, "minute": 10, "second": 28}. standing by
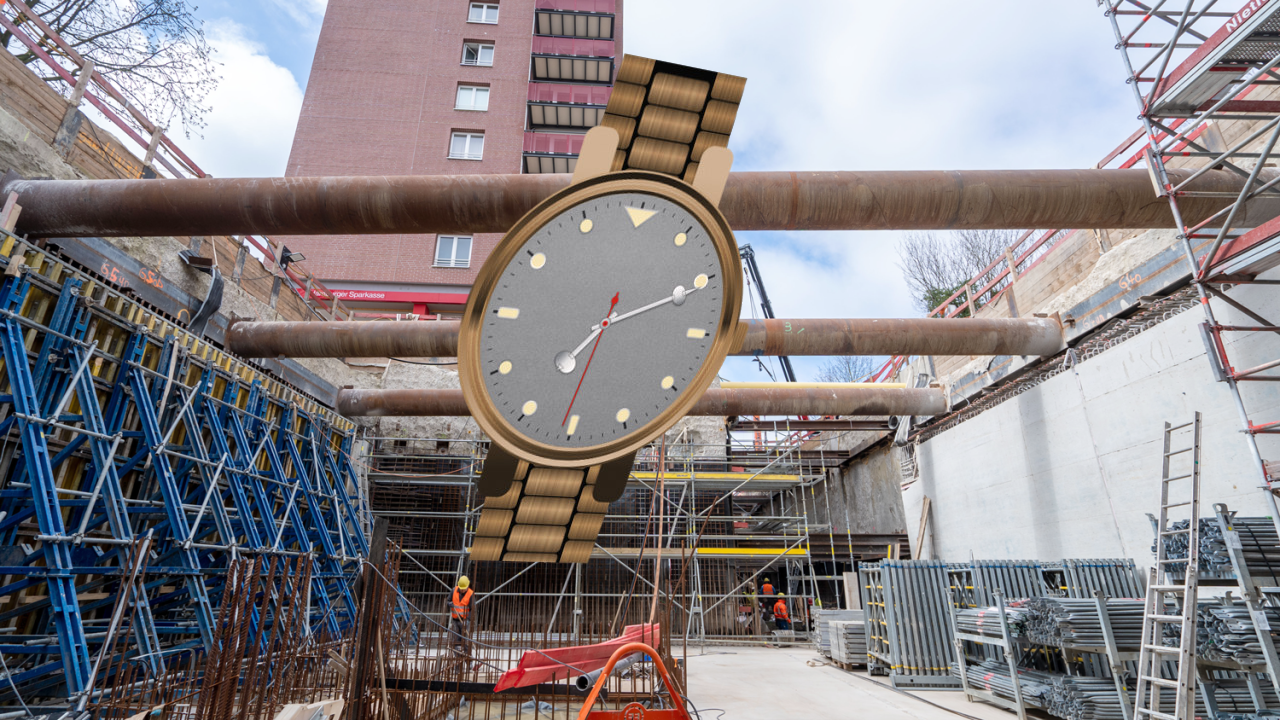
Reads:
{"hour": 7, "minute": 10, "second": 31}
